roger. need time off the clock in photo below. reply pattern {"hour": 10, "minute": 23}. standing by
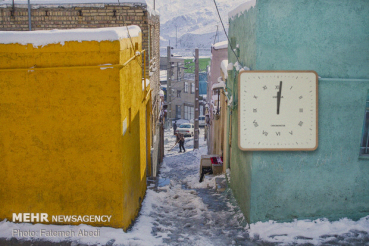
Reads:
{"hour": 12, "minute": 1}
